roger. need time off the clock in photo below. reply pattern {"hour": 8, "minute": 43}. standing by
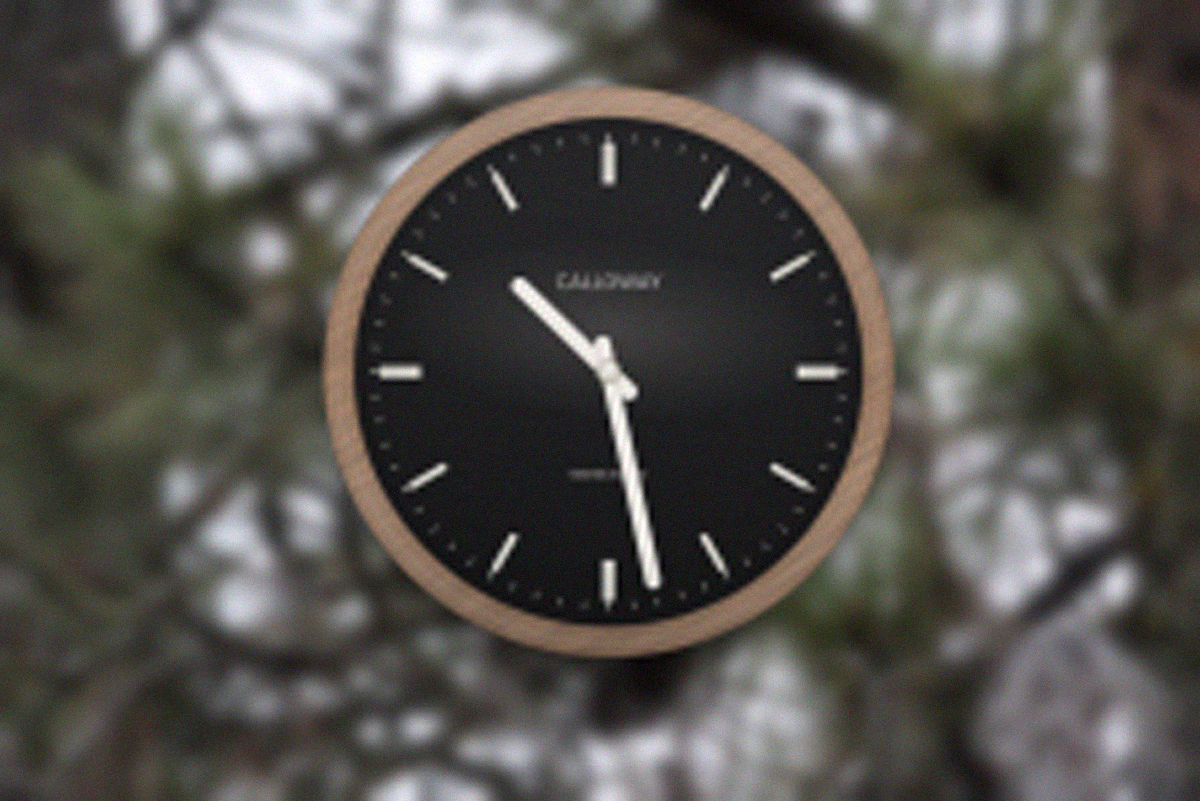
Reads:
{"hour": 10, "minute": 28}
